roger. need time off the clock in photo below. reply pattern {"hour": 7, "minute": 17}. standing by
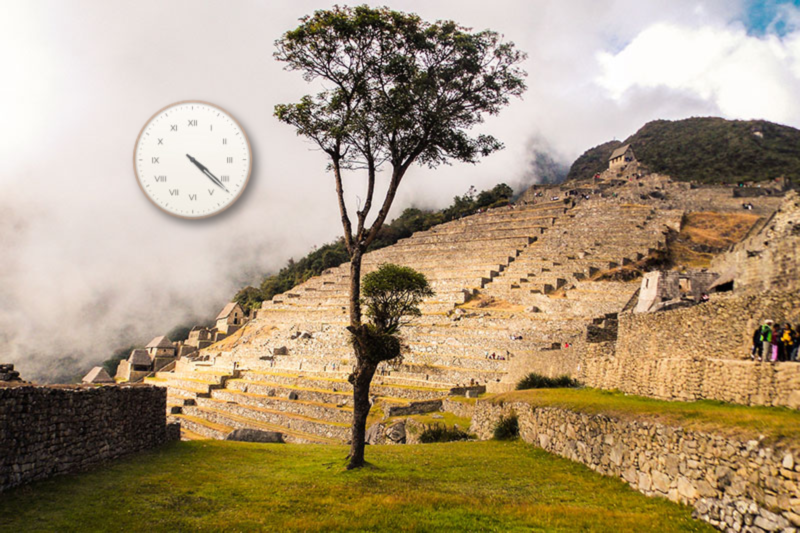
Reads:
{"hour": 4, "minute": 22}
